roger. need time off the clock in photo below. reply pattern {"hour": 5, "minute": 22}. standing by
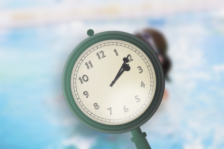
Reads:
{"hour": 2, "minute": 9}
